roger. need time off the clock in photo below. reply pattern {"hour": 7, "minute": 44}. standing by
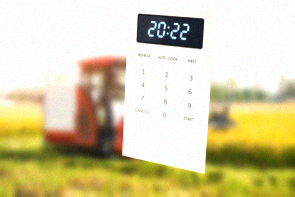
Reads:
{"hour": 20, "minute": 22}
